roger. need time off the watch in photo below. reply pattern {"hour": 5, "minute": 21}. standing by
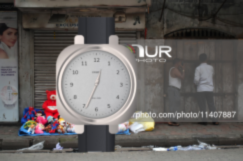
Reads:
{"hour": 12, "minute": 34}
